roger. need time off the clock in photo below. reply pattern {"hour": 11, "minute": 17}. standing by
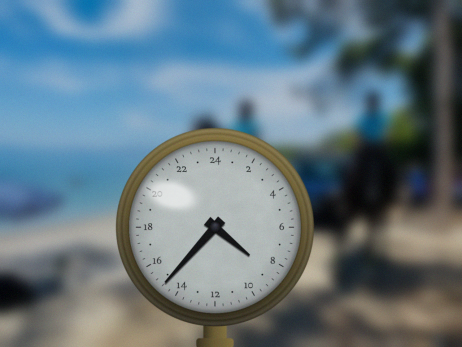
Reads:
{"hour": 8, "minute": 37}
